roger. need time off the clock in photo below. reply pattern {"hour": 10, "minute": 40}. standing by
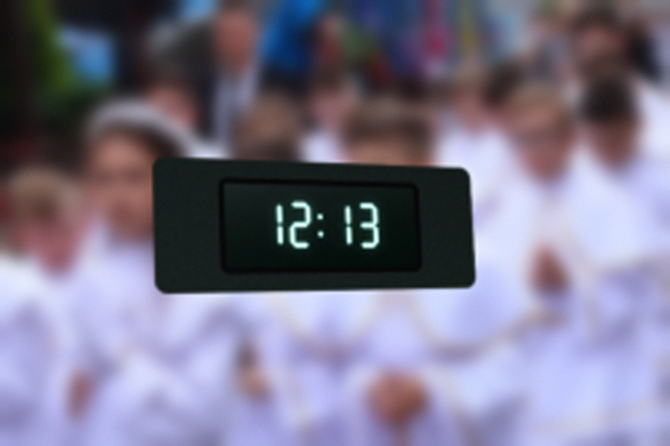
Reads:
{"hour": 12, "minute": 13}
